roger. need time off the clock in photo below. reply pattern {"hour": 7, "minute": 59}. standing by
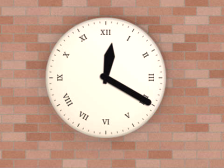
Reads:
{"hour": 12, "minute": 20}
